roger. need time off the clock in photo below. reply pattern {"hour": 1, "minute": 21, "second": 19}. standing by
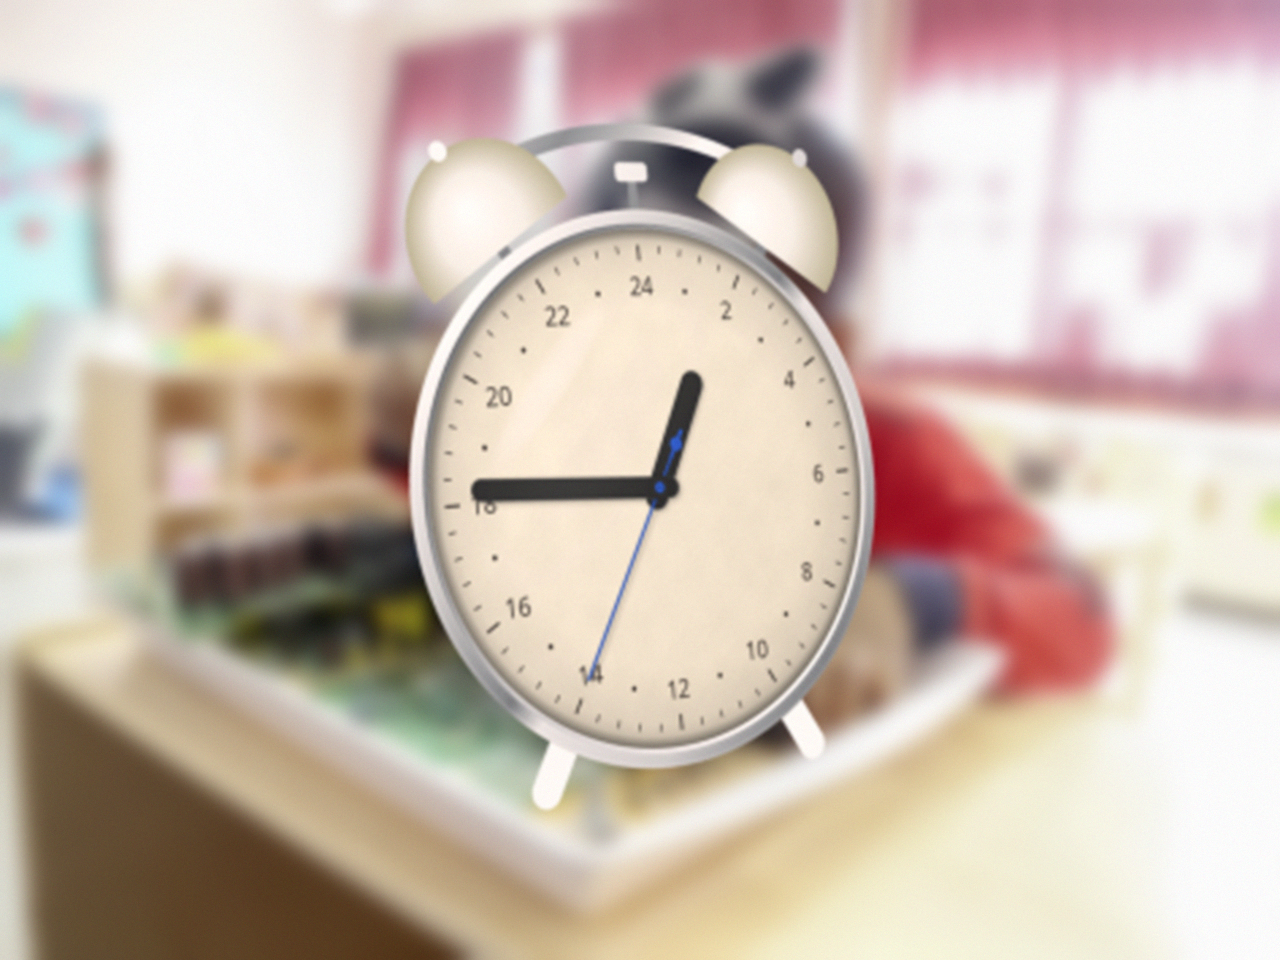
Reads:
{"hour": 1, "minute": 45, "second": 35}
